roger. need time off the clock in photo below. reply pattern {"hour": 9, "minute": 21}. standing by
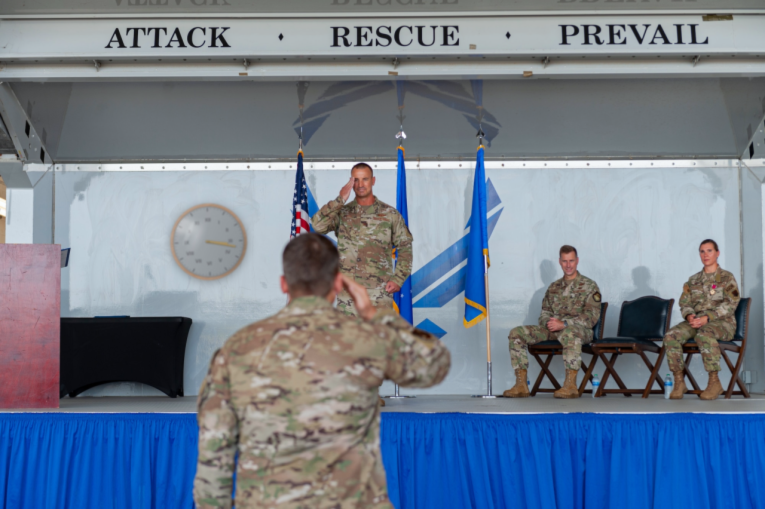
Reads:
{"hour": 3, "minute": 17}
